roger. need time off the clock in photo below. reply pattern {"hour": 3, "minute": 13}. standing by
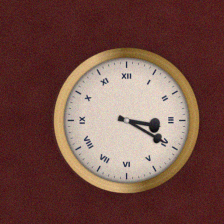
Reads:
{"hour": 3, "minute": 20}
